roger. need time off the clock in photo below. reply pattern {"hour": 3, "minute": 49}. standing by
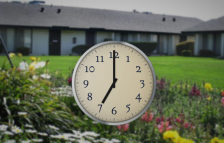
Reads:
{"hour": 7, "minute": 0}
